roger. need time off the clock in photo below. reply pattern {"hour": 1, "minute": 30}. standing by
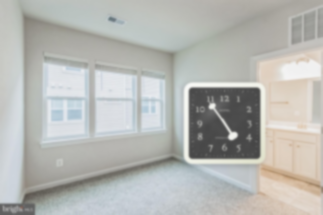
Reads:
{"hour": 4, "minute": 54}
